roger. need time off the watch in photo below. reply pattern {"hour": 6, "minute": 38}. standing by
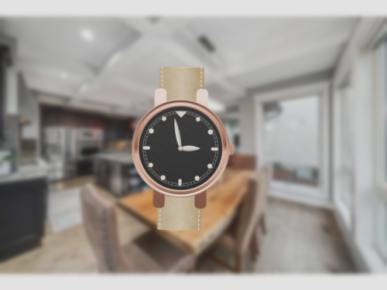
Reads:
{"hour": 2, "minute": 58}
